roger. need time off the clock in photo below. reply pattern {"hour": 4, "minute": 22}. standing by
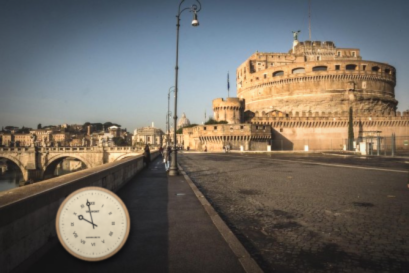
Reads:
{"hour": 9, "minute": 58}
